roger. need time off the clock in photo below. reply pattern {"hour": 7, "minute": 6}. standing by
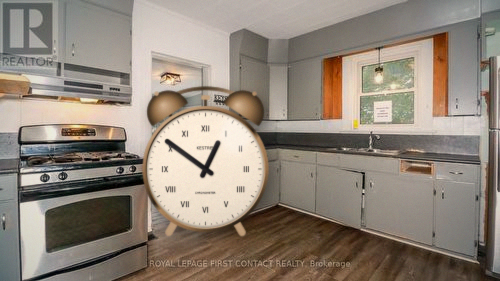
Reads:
{"hour": 12, "minute": 51}
